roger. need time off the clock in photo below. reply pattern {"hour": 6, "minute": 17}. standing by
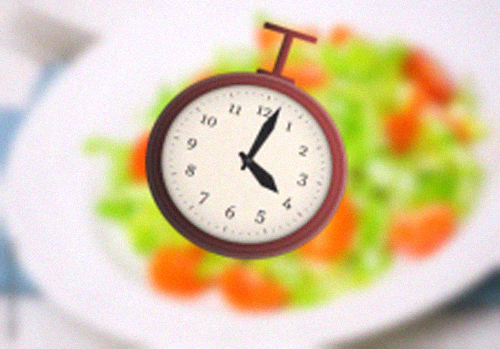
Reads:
{"hour": 4, "minute": 2}
